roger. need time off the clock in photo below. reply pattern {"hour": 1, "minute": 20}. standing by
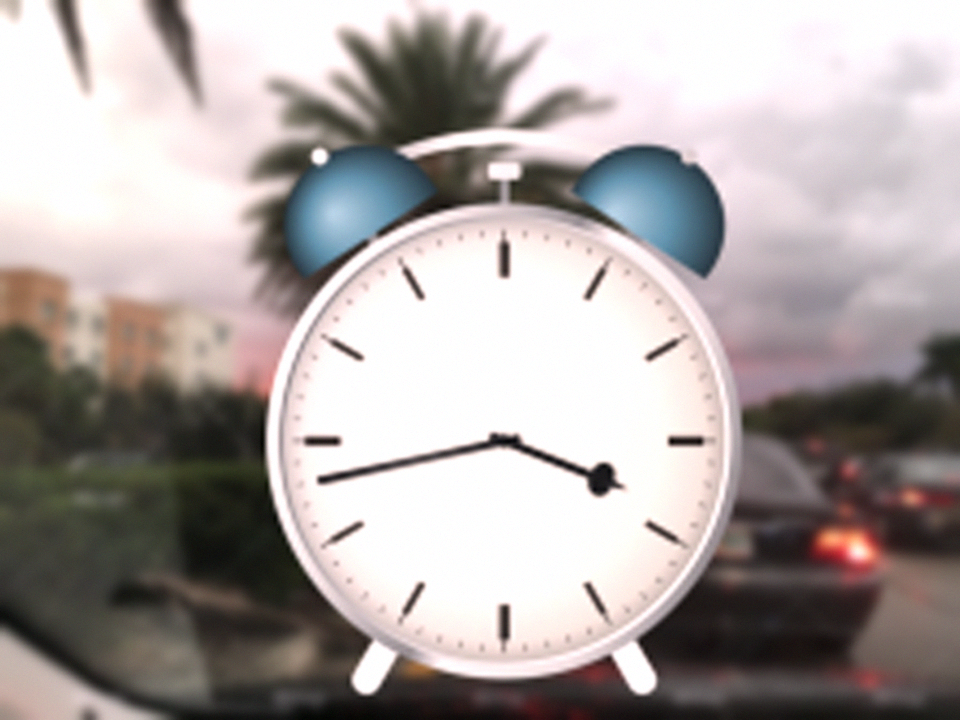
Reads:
{"hour": 3, "minute": 43}
